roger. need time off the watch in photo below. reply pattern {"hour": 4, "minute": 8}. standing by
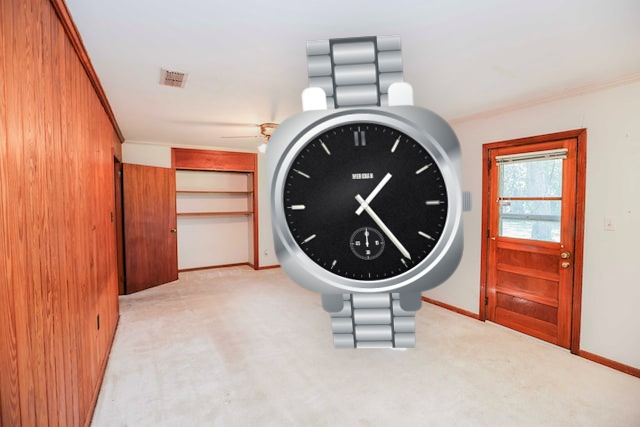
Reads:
{"hour": 1, "minute": 24}
